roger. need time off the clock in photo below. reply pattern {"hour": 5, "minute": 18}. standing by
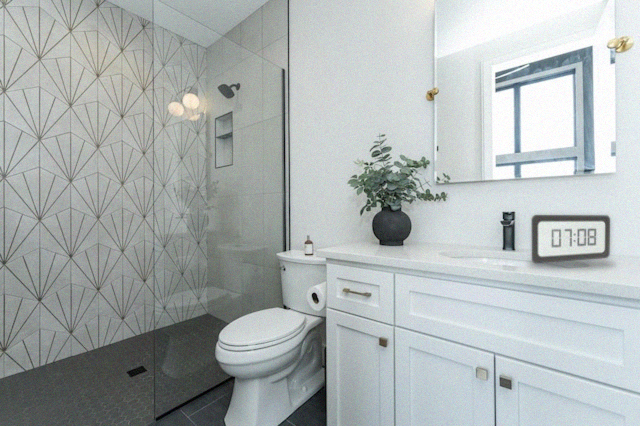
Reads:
{"hour": 7, "minute": 8}
